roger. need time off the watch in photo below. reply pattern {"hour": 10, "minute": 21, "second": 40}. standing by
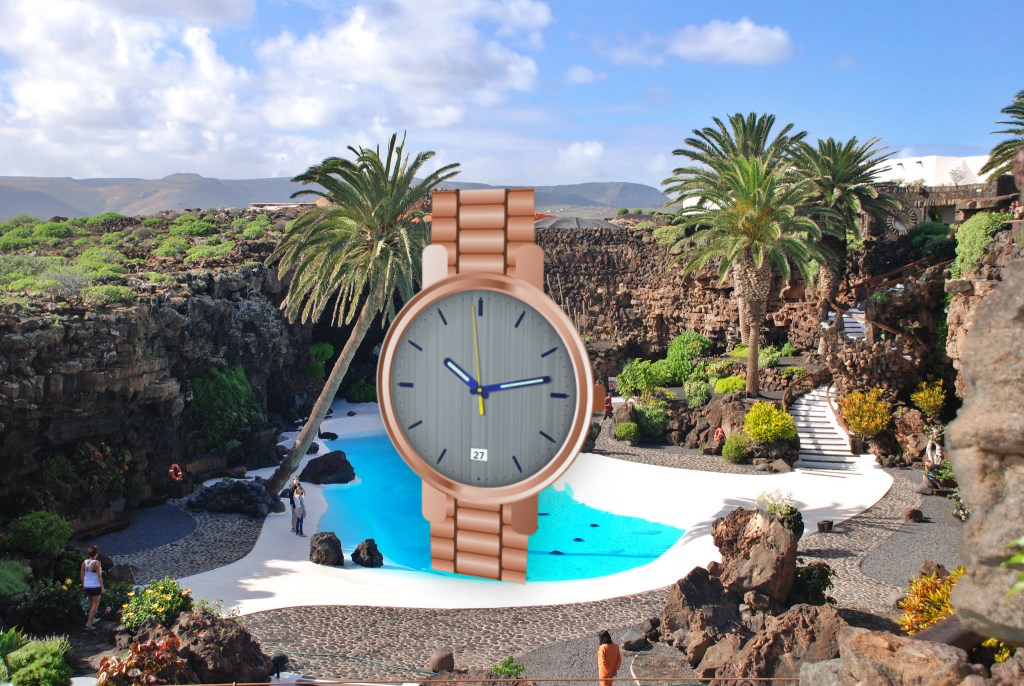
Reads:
{"hour": 10, "minute": 12, "second": 59}
